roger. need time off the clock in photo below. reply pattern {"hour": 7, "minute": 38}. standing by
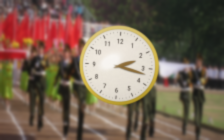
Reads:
{"hour": 2, "minute": 17}
